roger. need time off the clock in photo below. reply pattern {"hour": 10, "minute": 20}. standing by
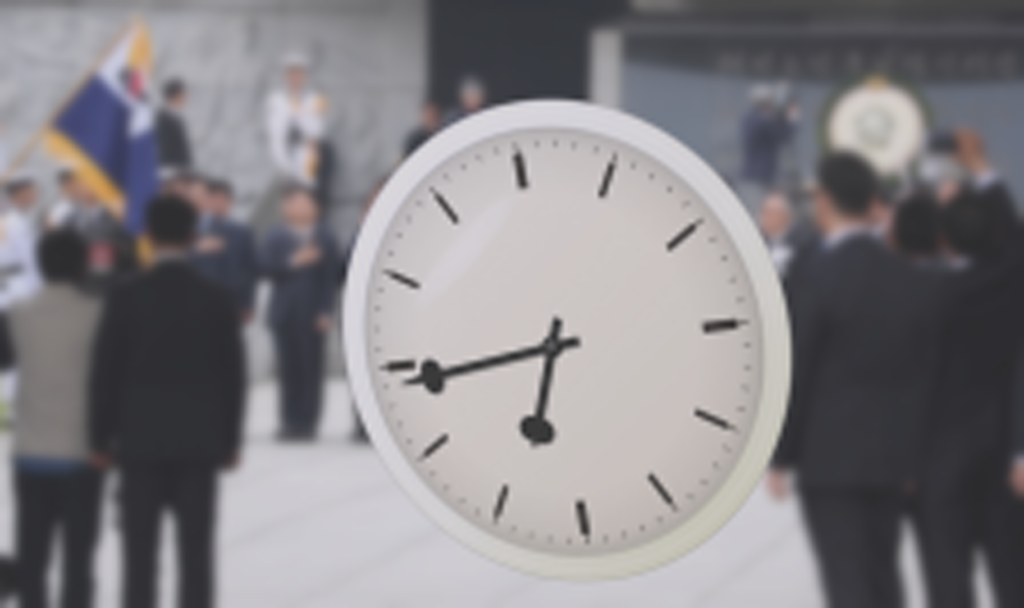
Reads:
{"hour": 6, "minute": 44}
